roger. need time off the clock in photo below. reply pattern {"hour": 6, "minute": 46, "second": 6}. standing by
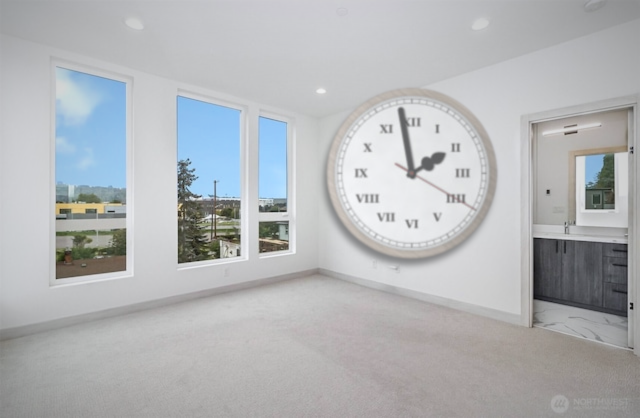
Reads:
{"hour": 1, "minute": 58, "second": 20}
